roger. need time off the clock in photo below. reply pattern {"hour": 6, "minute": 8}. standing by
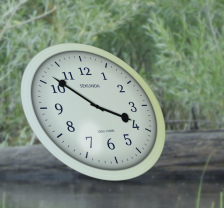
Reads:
{"hour": 3, "minute": 52}
